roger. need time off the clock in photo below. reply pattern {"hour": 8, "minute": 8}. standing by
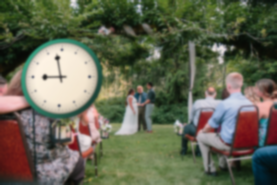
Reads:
{"hour": 8, "minute": 58}
